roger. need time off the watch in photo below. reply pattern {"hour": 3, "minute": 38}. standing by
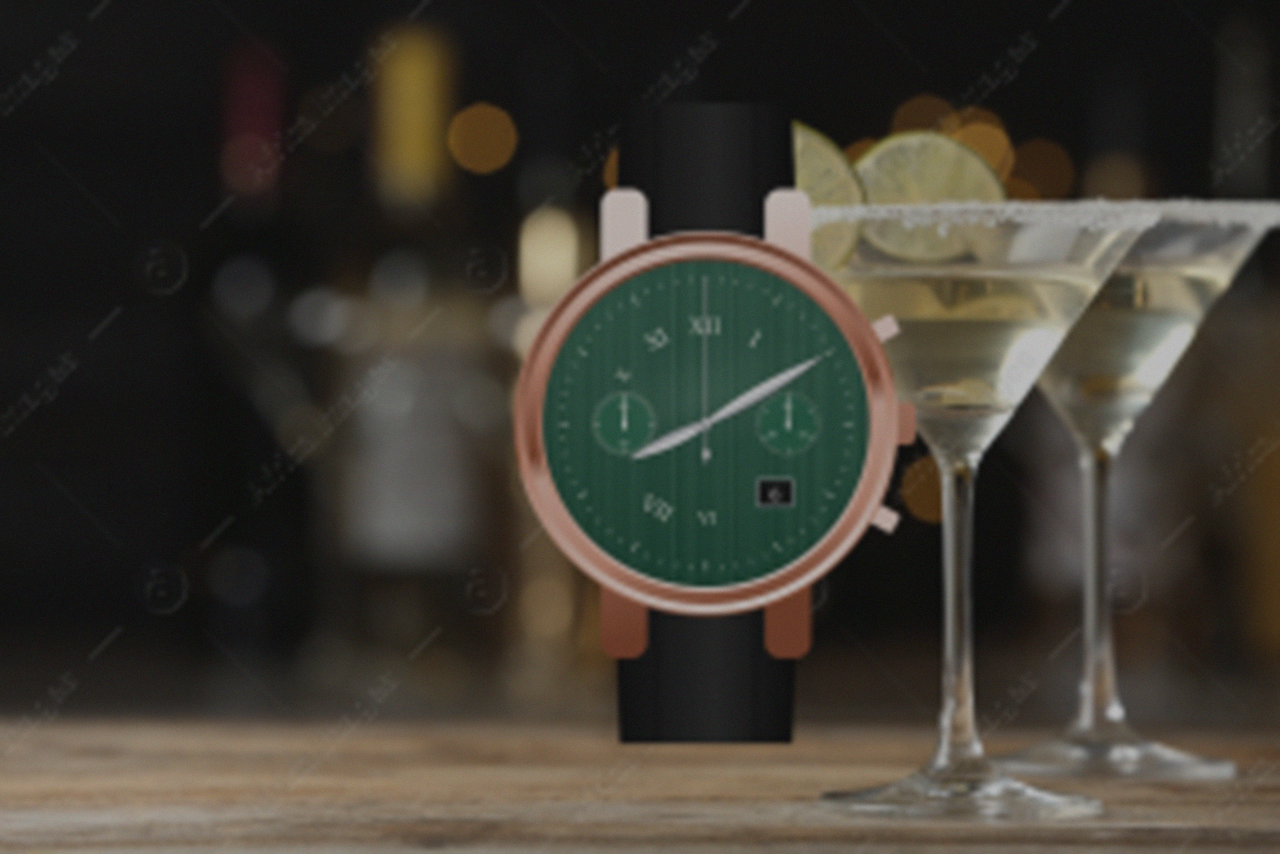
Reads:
{"hour": 8, "minute": 10}
